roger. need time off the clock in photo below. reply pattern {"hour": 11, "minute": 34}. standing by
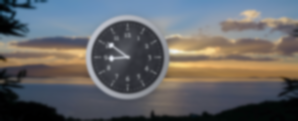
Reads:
{"hour": 8, "minute": 51}
